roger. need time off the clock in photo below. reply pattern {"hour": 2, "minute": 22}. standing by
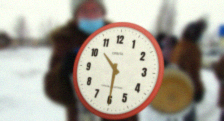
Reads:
{"hour": 10, "minute": 30}
